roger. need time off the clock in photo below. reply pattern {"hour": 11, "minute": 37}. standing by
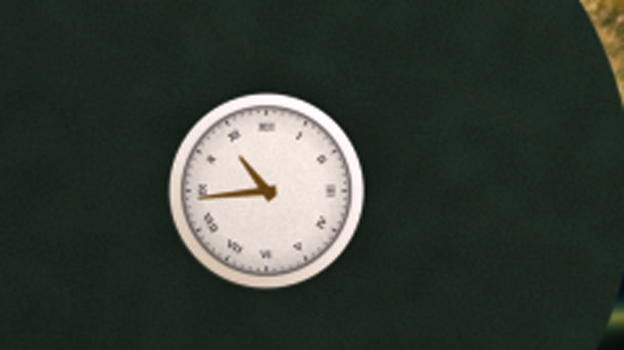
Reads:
{"hour": 10, "minute": 44}
